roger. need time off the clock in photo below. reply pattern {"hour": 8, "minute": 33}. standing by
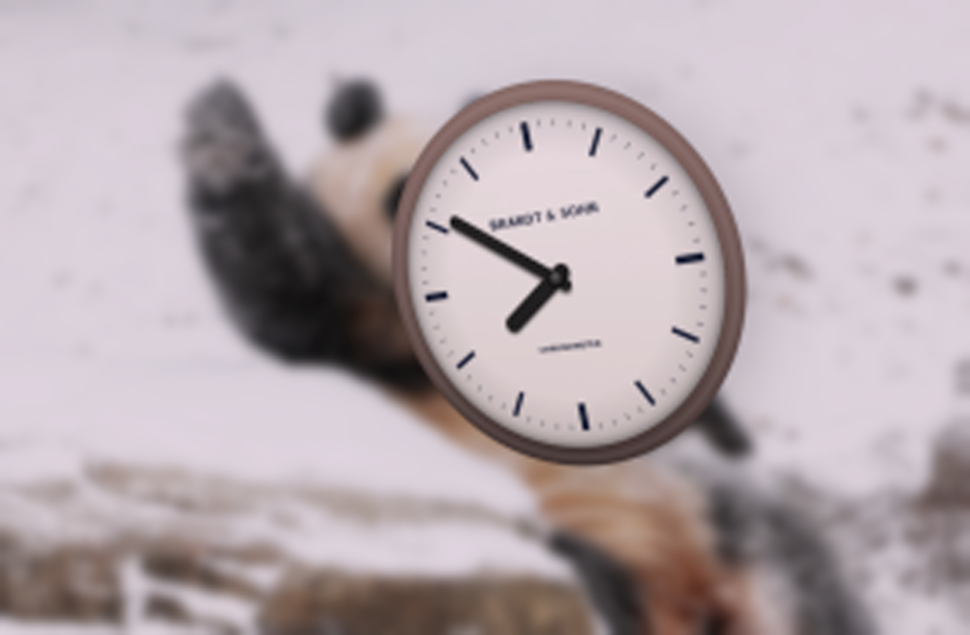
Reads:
{"hour": 7, "minute": 51}
